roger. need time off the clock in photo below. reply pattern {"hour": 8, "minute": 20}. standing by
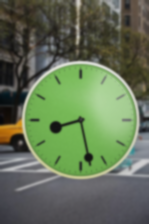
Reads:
{"hour": 8, "minute": 28}
